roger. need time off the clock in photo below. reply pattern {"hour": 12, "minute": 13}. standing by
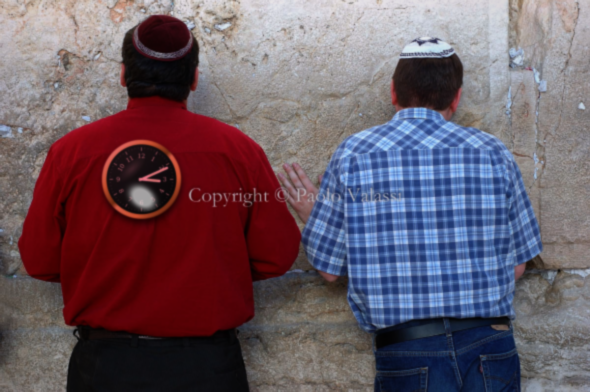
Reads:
{"hour": 3, "minute": 11}
